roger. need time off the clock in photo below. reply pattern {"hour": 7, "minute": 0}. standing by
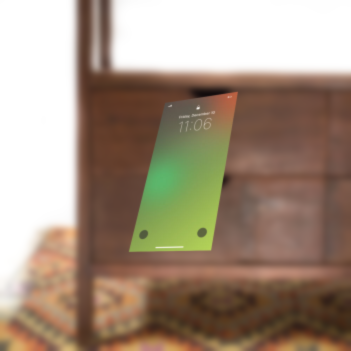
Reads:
{"hour": 11, "minute": 6}
